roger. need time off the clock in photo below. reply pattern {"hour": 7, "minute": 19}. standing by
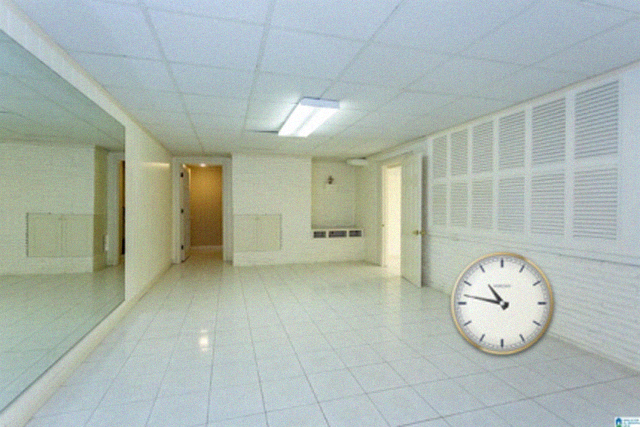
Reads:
{"hour": 10, "minute": 47}
